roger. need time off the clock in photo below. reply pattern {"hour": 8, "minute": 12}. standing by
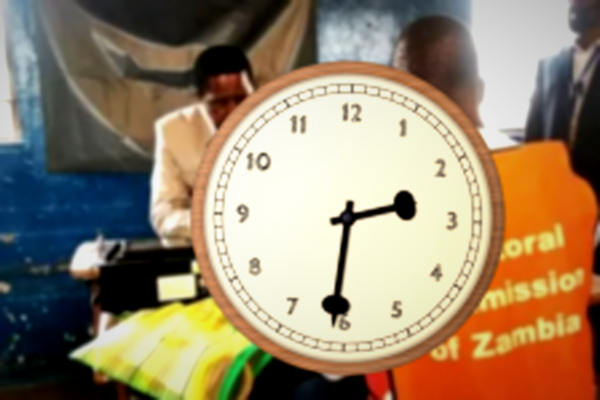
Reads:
{"hour": 2, "minute": 31}
